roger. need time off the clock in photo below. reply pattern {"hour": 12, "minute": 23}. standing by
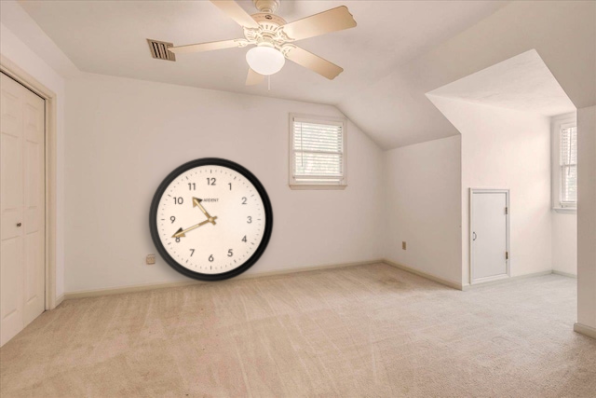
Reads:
{"hour": 10, "minute": 41}
